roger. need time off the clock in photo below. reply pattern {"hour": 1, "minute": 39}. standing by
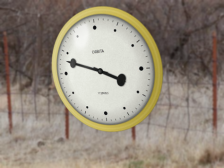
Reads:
{"hour": 3, "minute": 48}
